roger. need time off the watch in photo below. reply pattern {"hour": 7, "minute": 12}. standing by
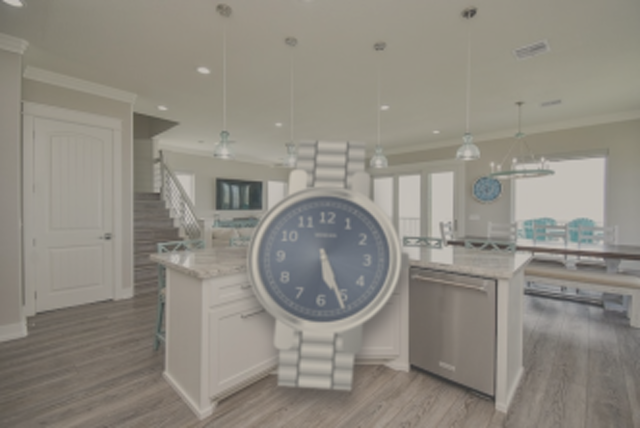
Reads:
{"hour": 5, "minute": 26}
